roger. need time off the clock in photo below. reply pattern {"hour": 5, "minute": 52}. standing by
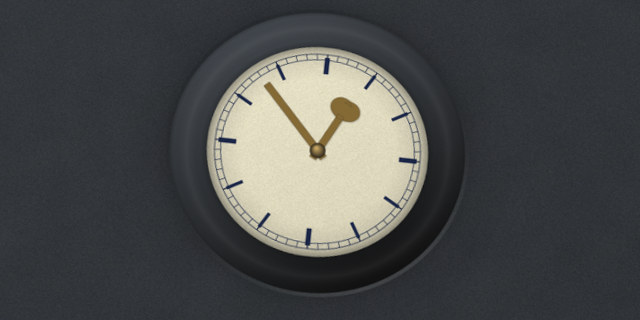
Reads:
{"hour": 12, "minute": 53}
